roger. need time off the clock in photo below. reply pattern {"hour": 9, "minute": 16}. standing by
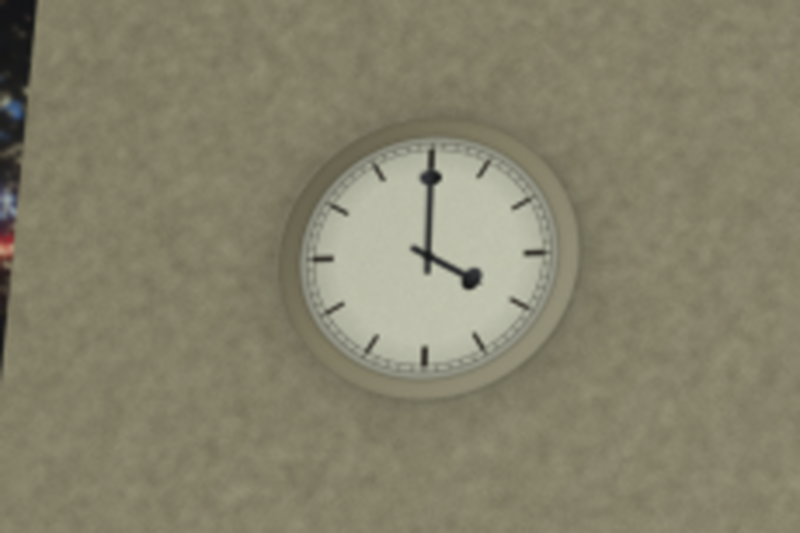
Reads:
{"hour": 4, "minute": 0}
